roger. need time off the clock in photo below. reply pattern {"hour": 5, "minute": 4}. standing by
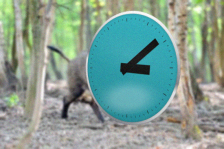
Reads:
{"hour": 3, "minute": 9}
